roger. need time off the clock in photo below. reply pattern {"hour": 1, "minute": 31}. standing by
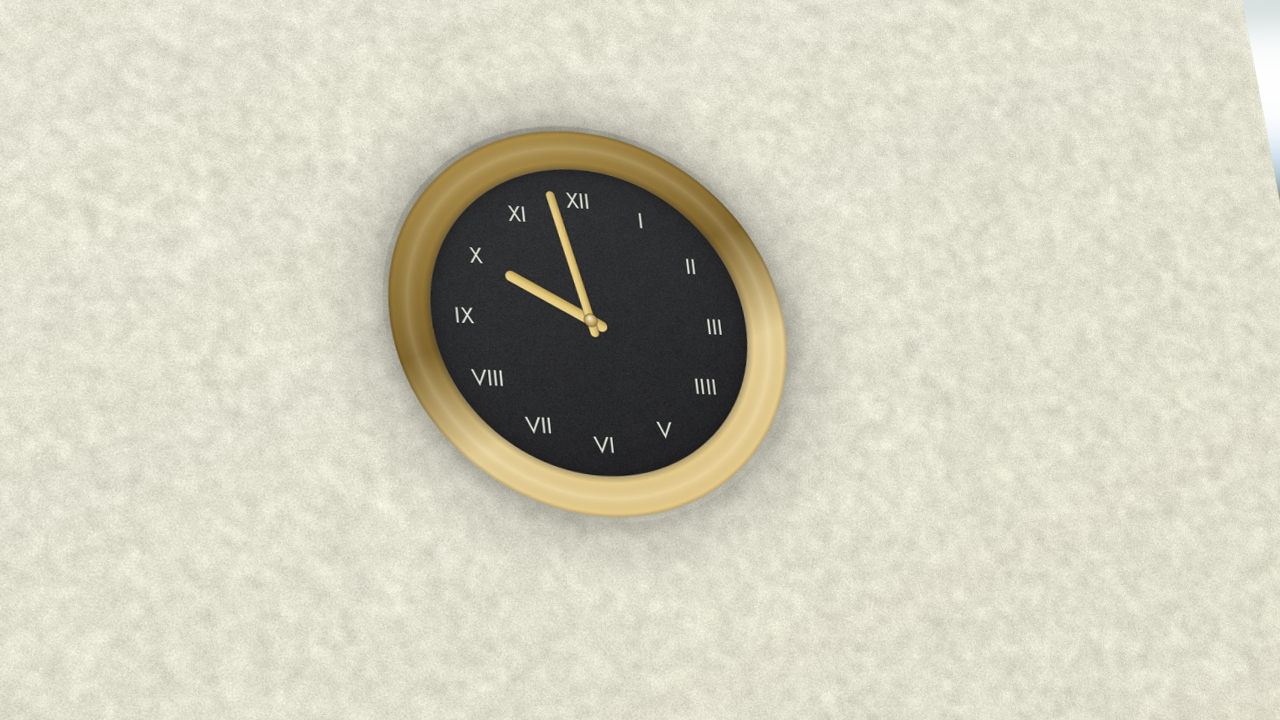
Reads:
{"hour": 9, "minute": 58}
